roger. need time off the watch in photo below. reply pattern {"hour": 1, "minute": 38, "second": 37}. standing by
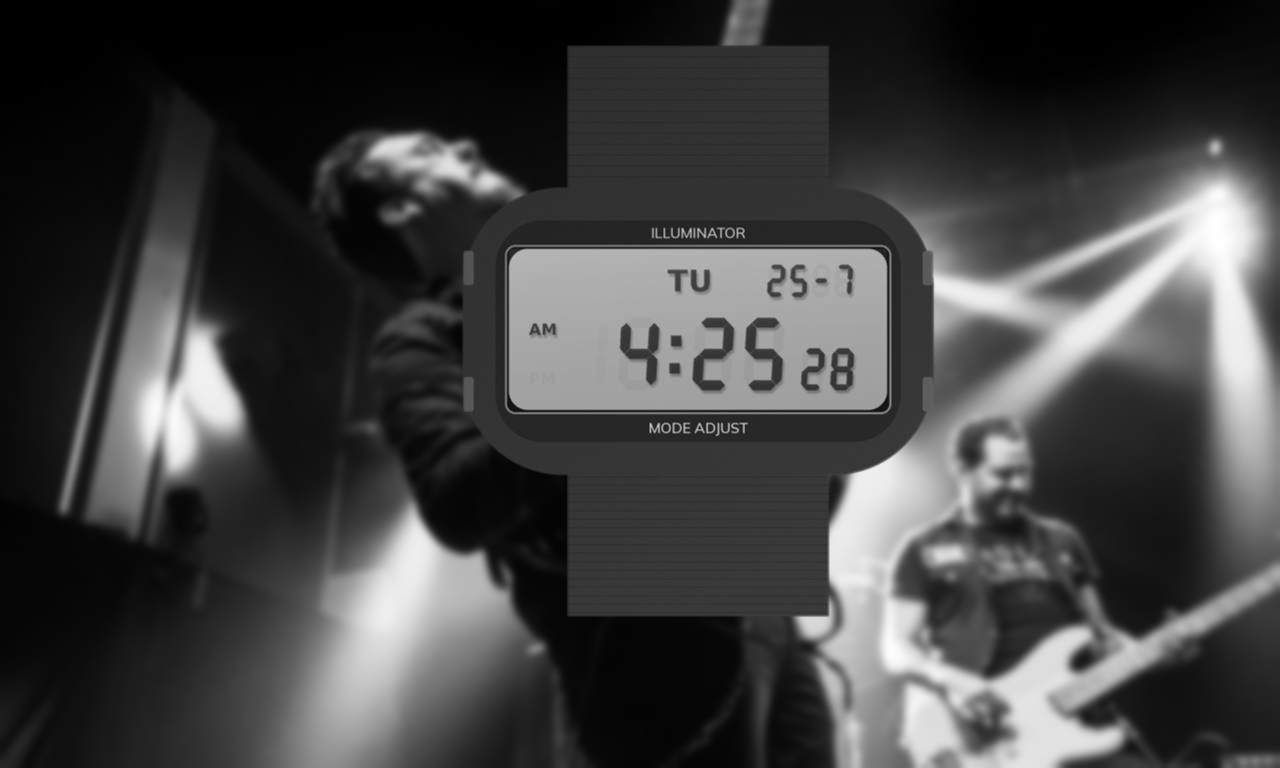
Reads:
{"hour": 4, "minute": 25, "second": 28}
